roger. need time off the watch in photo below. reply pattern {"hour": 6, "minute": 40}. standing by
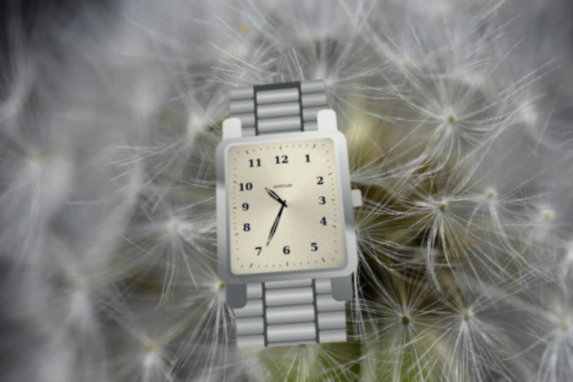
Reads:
{"hour": 10, "minute": 34}
